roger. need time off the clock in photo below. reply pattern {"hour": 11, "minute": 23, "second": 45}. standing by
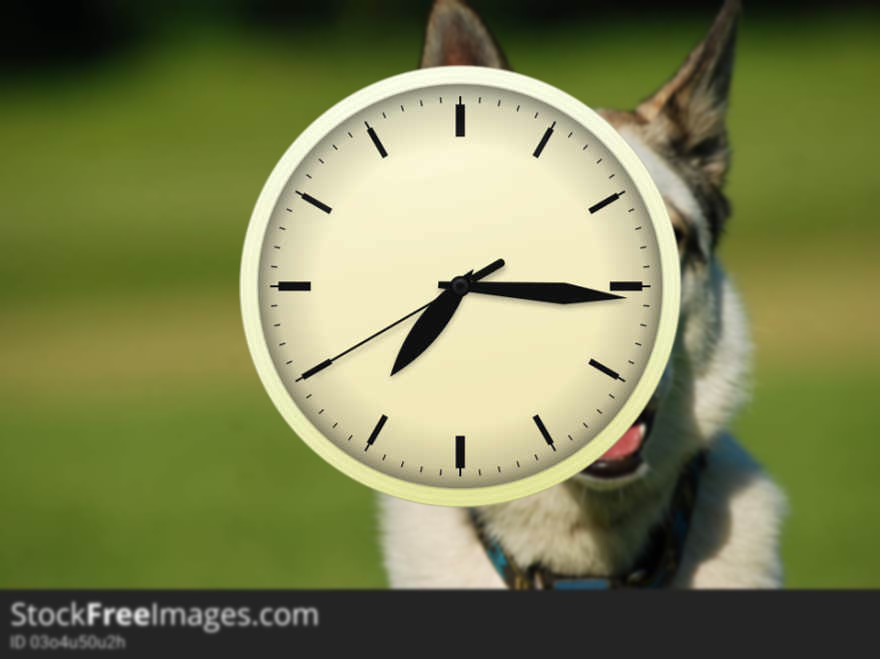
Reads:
{"hour": 7, "minute": 15, "second": 40}
